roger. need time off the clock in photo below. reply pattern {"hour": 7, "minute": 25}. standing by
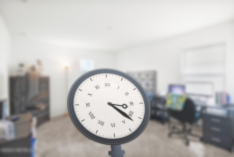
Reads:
{"hour": 3, "minute": 22}
